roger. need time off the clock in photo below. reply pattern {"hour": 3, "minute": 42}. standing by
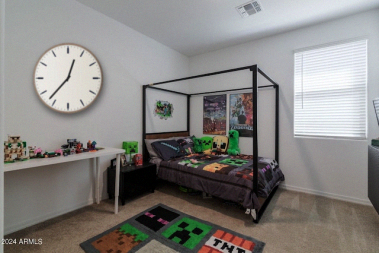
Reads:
{"hour": 12, "minute": 37}
